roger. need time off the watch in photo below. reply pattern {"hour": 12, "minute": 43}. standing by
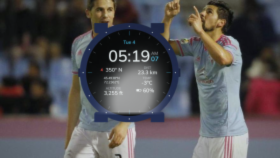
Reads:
{"hour": 5, "minute": 19}
